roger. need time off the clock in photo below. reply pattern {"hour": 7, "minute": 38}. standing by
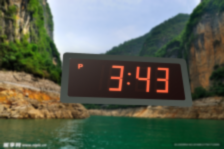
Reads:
{"hour": 3, "minute": 43}
